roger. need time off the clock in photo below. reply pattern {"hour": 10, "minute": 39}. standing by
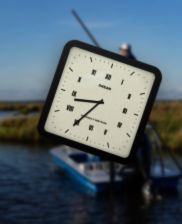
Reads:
{"hour": 8, "minute": 35}
